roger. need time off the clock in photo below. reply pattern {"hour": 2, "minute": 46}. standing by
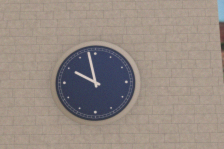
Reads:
{"hour": 9, "minute": 58}
